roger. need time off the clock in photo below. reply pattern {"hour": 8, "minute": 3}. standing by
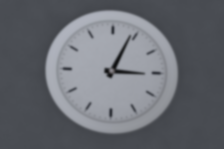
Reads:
{"hour": 3, "minute": 4}
